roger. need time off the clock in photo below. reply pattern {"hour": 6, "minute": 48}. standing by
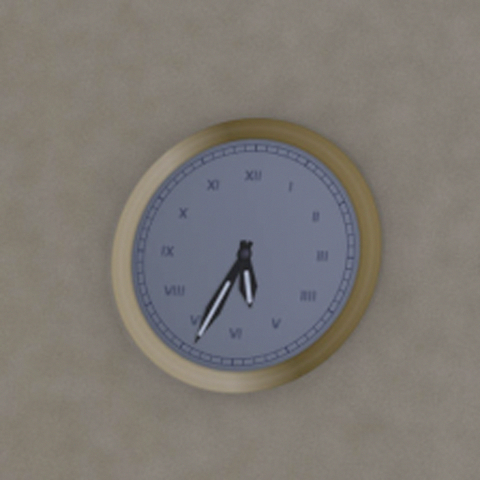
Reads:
{"hour": 5, "minute": 34}
